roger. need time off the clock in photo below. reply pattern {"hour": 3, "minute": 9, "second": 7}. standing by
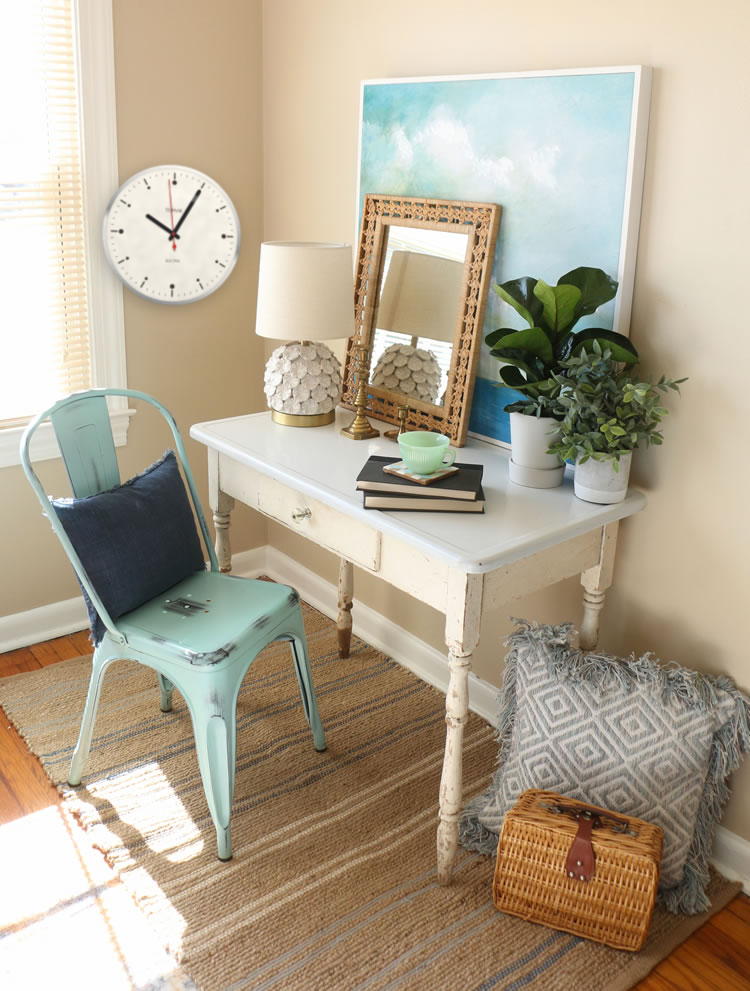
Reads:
{"hour": 10, "minute": 4, "second": 59}
